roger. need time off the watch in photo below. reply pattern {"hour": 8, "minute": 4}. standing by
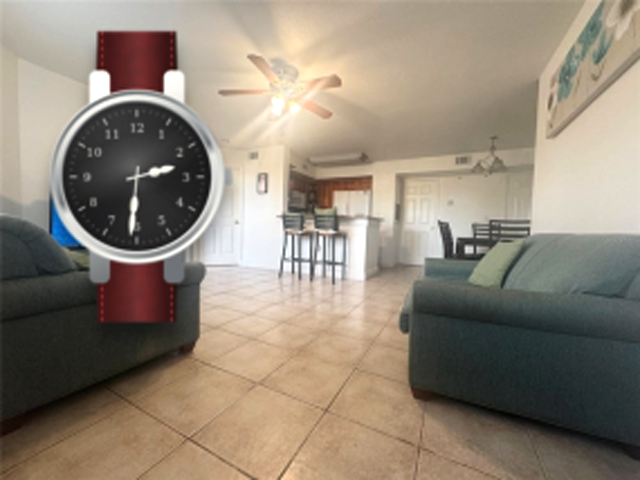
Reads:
{"hour": 2, "minute": 31}
